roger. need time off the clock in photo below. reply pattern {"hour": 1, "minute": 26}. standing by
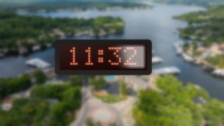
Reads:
{"hour": 11, "minute": 32}
